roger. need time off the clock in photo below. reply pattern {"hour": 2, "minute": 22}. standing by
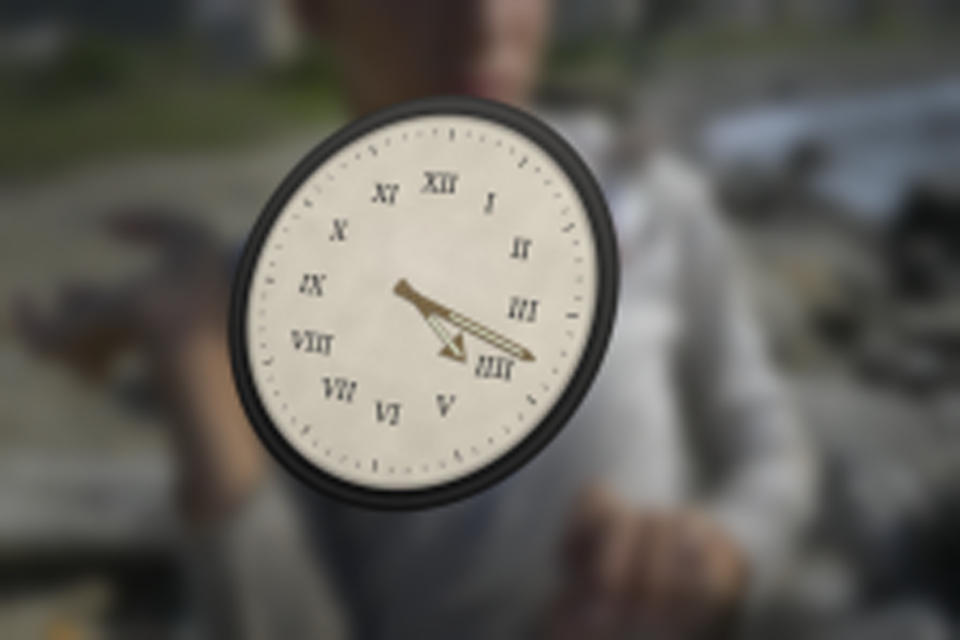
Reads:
{"hour": 4, "minute": 18}
